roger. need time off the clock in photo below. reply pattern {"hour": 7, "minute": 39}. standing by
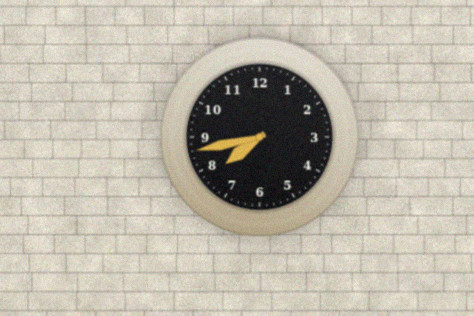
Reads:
{"hour": 7, "minute": 43}
